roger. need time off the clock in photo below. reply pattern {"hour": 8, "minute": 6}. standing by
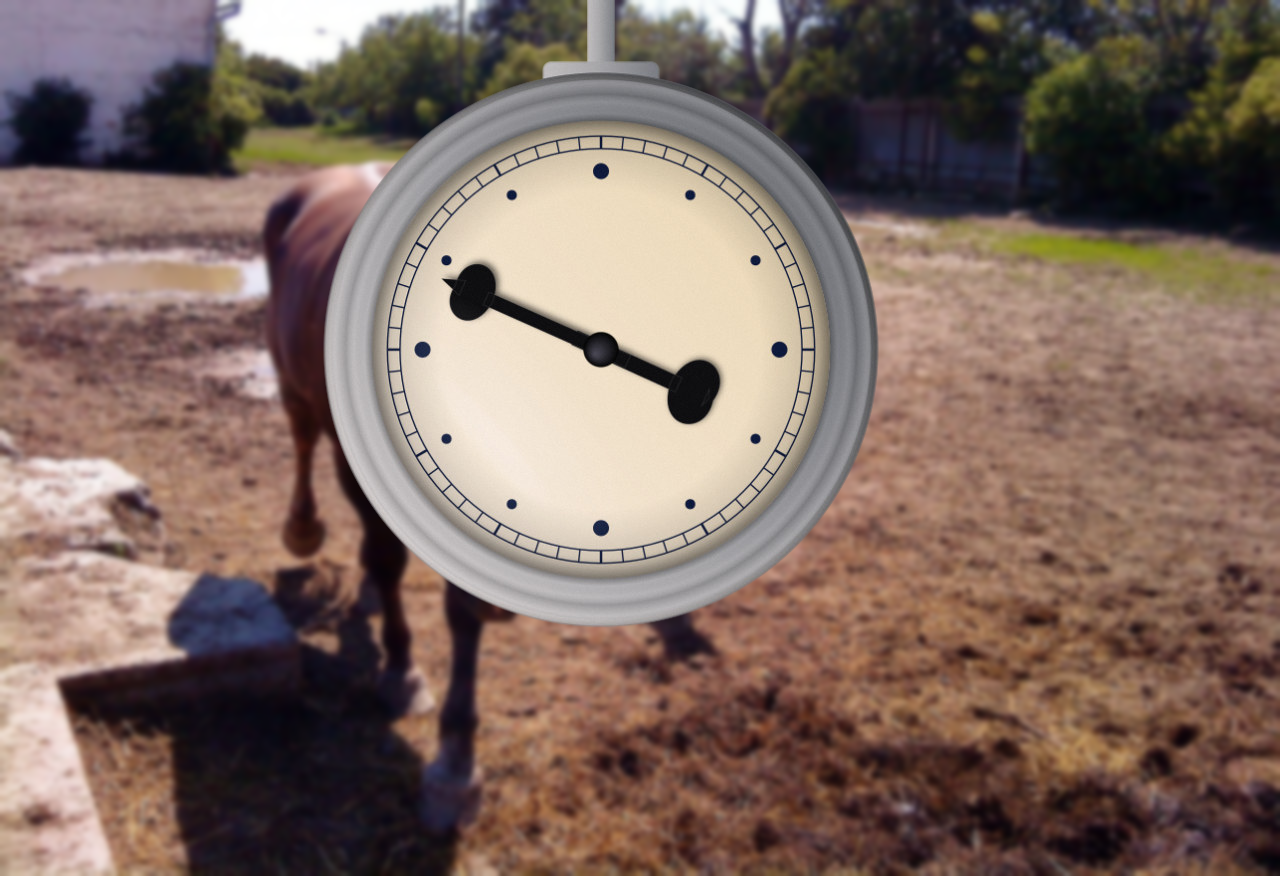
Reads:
{"hour": 3, "minute": 49}
